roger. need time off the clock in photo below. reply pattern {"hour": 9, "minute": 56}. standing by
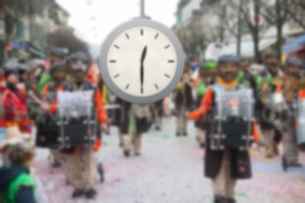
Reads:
{"hour": 12, "minute": 30}
